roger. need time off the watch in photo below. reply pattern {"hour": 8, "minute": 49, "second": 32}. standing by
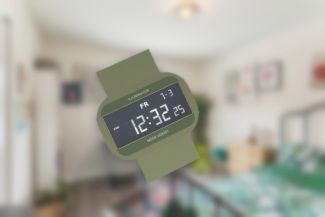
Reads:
{"hour": 12, "minute": 32, "second": 25}
